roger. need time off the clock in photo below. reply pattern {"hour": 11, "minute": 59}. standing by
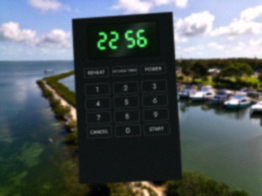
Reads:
{"hour": 22, "minute": 56}
